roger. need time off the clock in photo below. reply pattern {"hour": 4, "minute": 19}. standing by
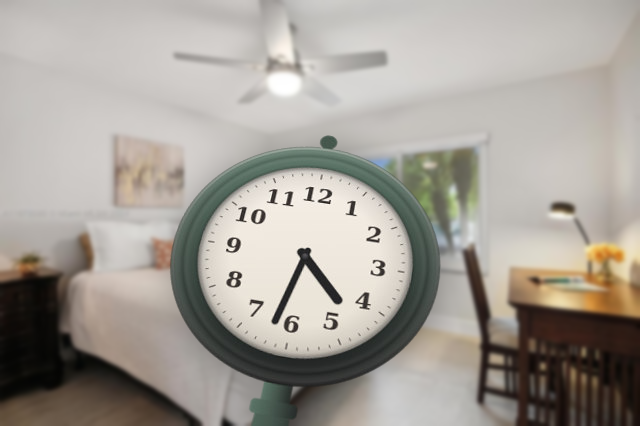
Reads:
{"hour": 4, "minute": 32}
